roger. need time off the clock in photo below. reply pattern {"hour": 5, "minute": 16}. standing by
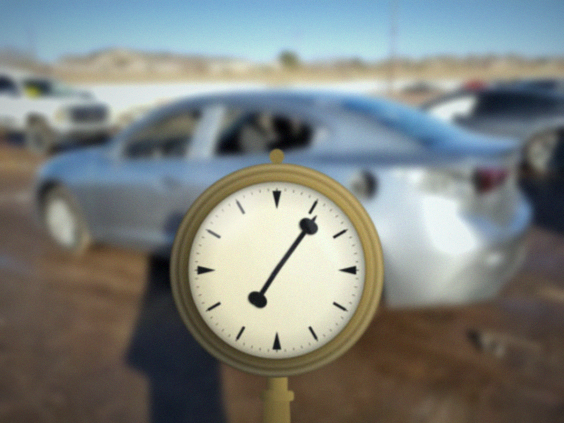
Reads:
{"hour": 7, "minute": 6}
